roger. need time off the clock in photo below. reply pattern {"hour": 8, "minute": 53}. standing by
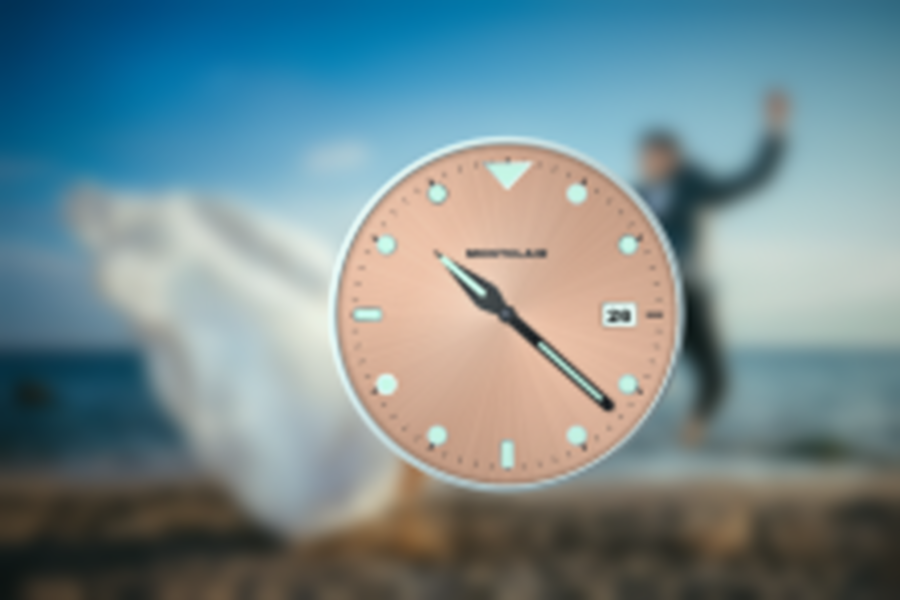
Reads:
{"hour": 10, "minute": 22}
